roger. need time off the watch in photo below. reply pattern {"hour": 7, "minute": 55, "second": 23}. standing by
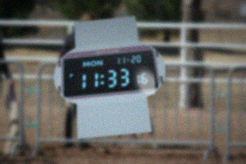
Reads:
{"hour": 11, "minute": 33, "second": 16}
